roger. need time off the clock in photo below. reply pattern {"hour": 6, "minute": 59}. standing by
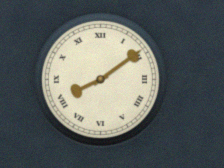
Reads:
{"hour": 8, "minute": 9}
